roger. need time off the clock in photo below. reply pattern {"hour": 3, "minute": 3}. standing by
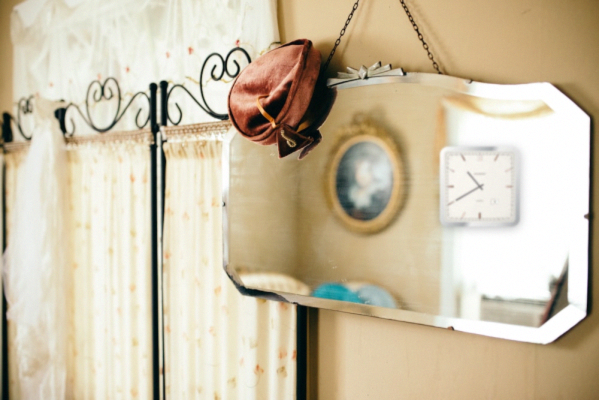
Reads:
{"hour": 10, "minute": 40}
